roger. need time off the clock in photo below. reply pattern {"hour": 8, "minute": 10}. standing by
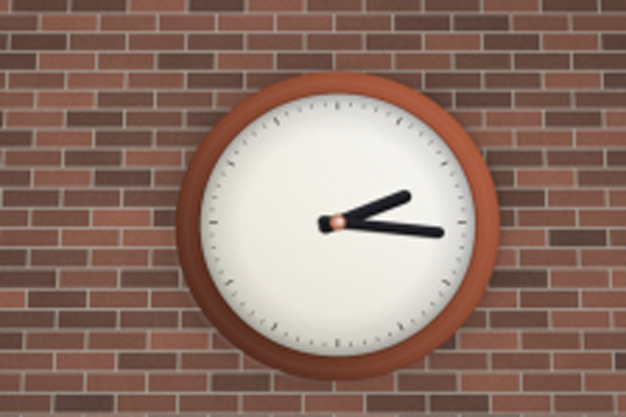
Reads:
{"hour": 2, "minute": 16}
